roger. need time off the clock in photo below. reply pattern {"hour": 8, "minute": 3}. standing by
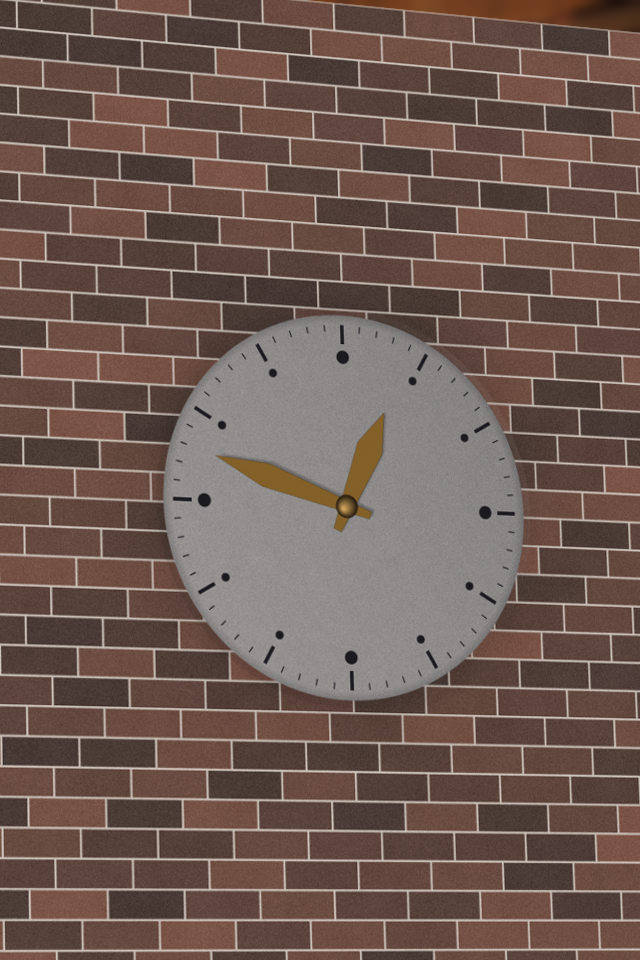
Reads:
{"hour": 12, "minute": 48}
